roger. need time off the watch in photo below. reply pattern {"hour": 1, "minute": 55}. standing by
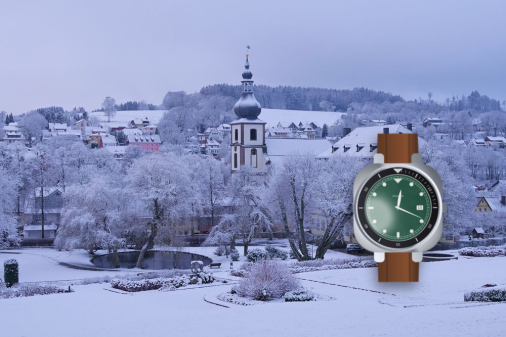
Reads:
{"hour": 12, "minute": 19}
